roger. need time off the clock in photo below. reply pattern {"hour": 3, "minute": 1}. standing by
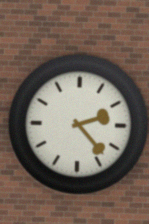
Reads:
{"hour": 2, "minute": 23}
